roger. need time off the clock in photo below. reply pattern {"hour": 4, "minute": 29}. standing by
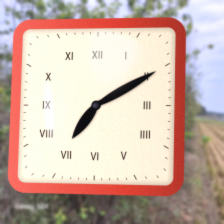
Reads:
{"hour": 7, "minute": 10}
